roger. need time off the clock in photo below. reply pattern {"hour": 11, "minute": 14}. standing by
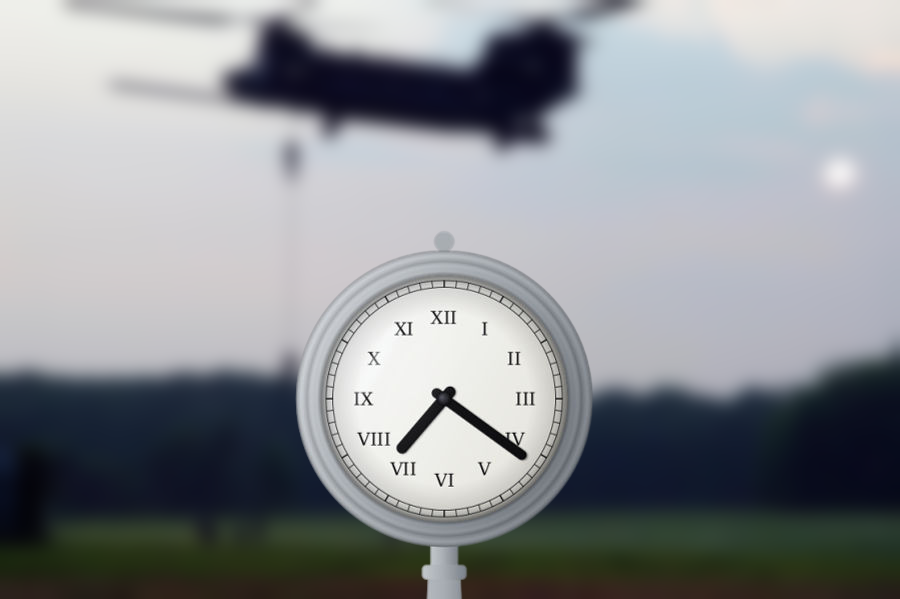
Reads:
{"hour": 7, "minute": 21}
